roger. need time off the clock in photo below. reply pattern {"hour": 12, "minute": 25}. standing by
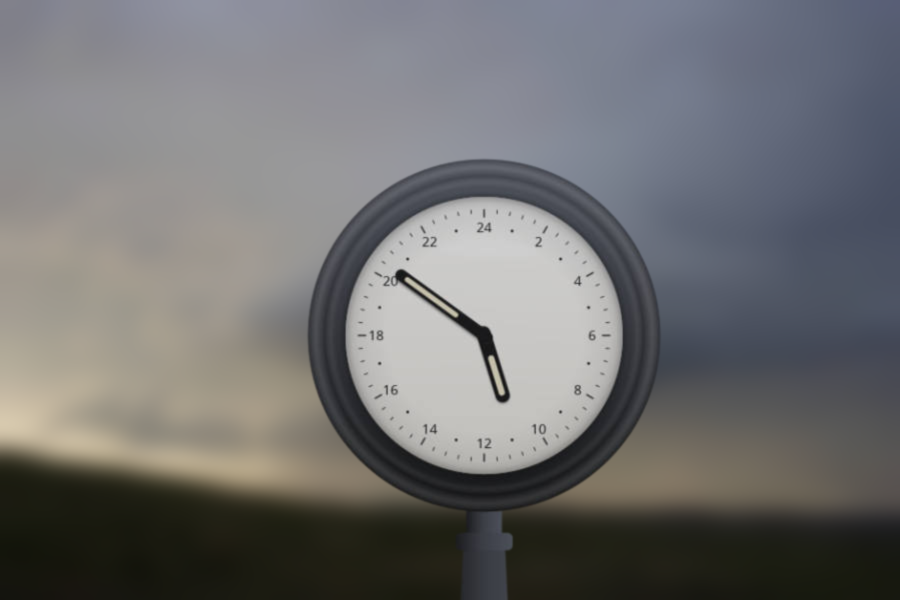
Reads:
{"hour": 10, "minute": 51}
